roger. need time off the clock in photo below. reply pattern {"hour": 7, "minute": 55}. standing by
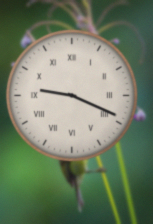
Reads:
{"hour": 9, "minute": 19}
